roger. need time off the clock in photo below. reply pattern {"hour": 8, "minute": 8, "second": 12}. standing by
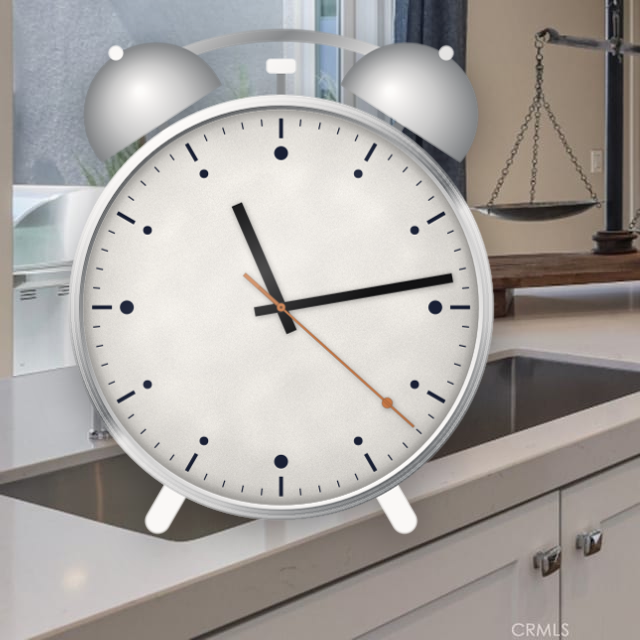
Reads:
{"hour": 11, "minute": 13, "second": 22}
